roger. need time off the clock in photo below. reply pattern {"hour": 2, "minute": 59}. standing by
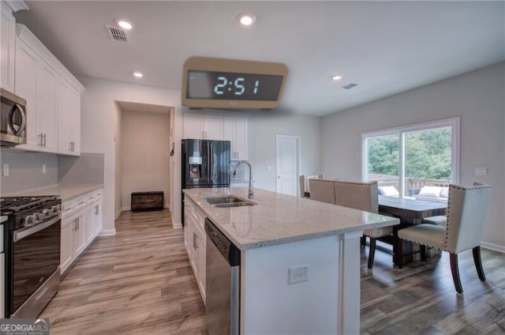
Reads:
{"hour": 2, "minute": 51}
